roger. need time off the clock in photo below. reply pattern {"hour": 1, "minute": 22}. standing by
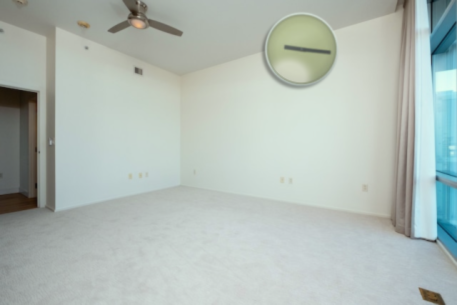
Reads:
{"hour": 9, "minute": 16}
